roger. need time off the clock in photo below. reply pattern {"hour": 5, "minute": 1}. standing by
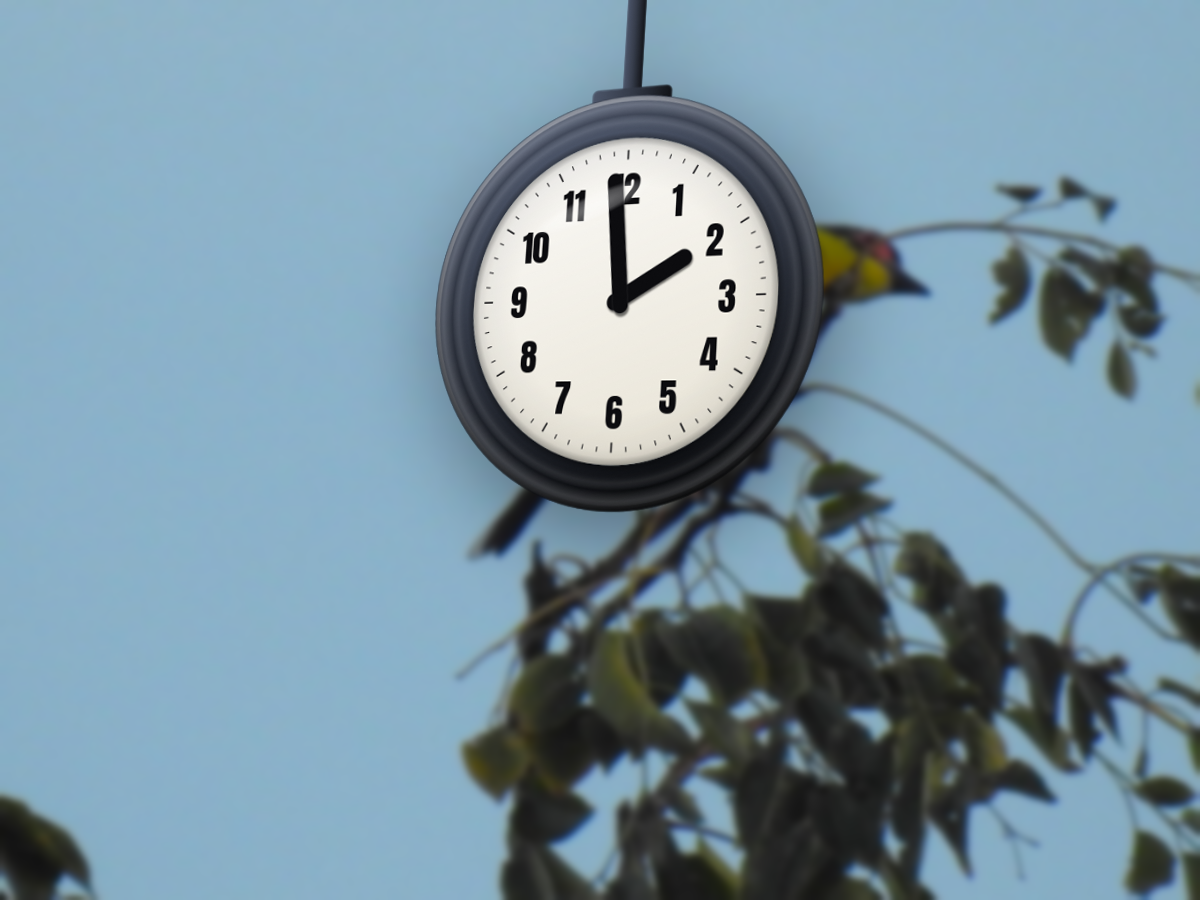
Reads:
{"hour": 1, "minute": 59}
